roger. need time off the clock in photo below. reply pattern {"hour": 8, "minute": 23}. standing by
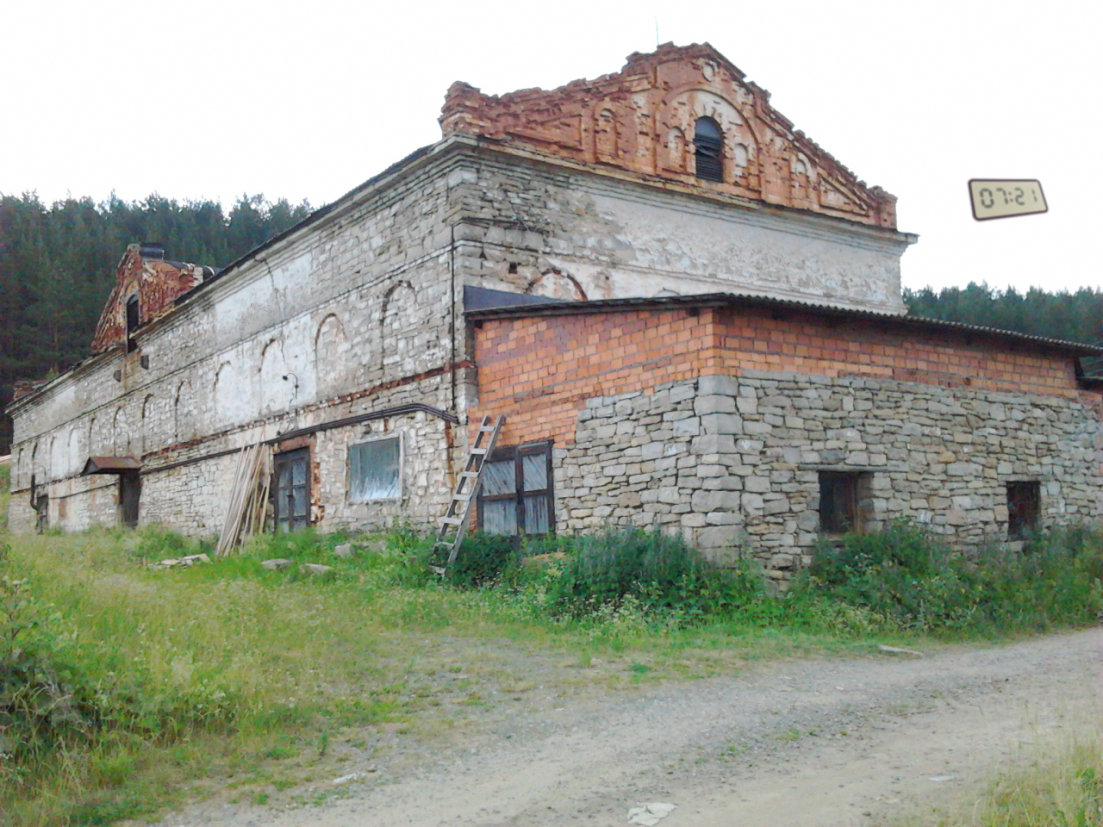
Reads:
{"hour": 7, "minute": 21}
